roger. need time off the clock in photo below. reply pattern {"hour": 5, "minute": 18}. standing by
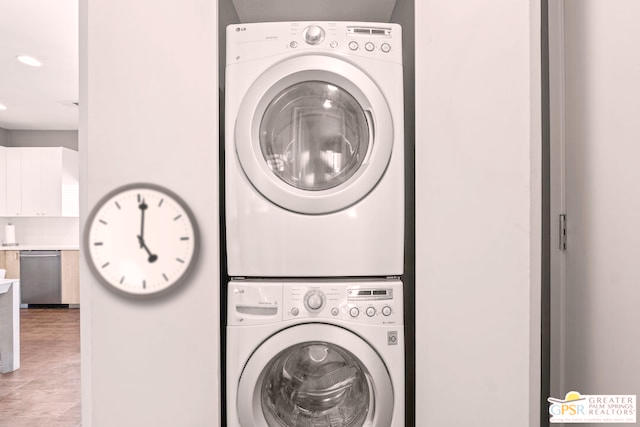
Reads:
{"hour": 5, "minute": 1}
